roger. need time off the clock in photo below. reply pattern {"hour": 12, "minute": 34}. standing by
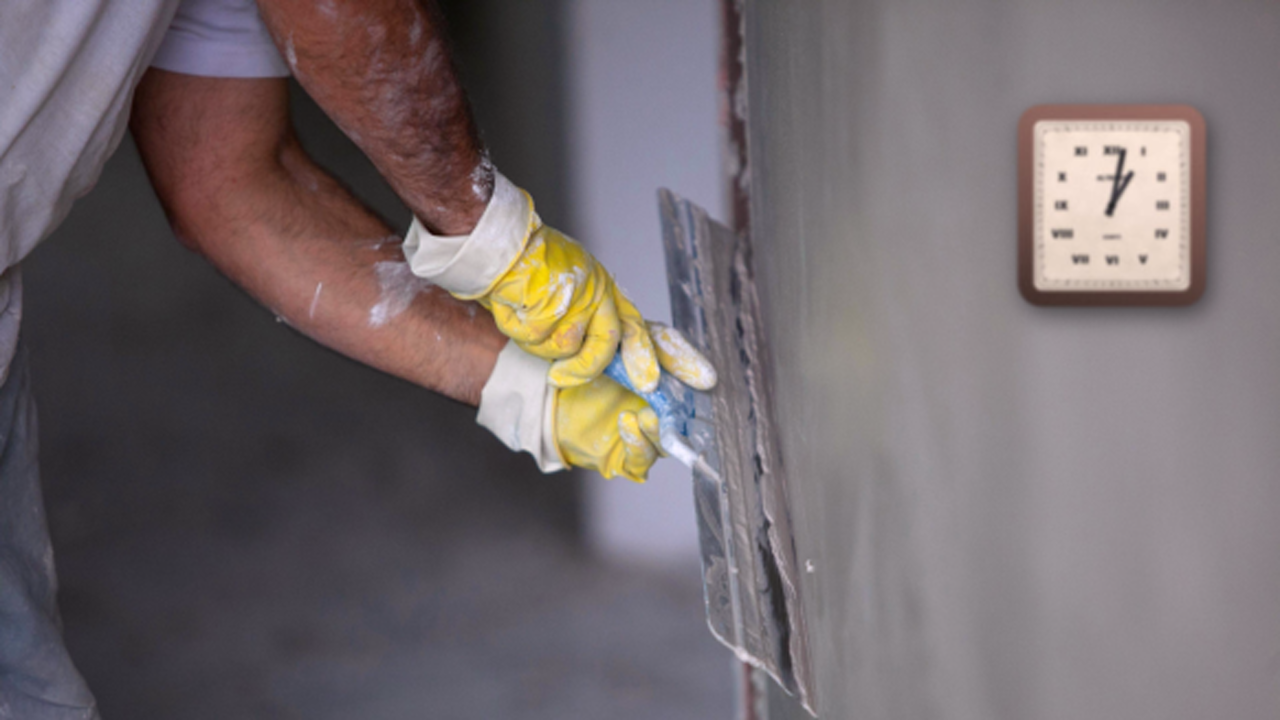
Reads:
{"hour": 1, "minute": 2}
